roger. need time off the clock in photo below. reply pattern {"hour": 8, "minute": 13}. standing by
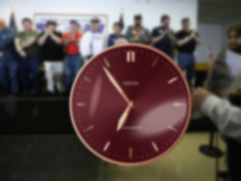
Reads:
{"hour": 6, "minute": 54}
